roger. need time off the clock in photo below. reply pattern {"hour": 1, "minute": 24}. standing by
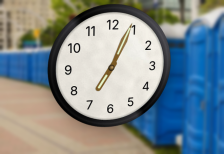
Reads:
{"hour": 7, "minute": 4}
